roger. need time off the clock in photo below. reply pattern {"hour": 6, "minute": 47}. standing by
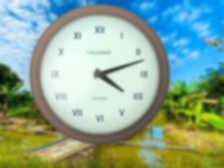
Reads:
{"hour": 4, "minute": 12}
